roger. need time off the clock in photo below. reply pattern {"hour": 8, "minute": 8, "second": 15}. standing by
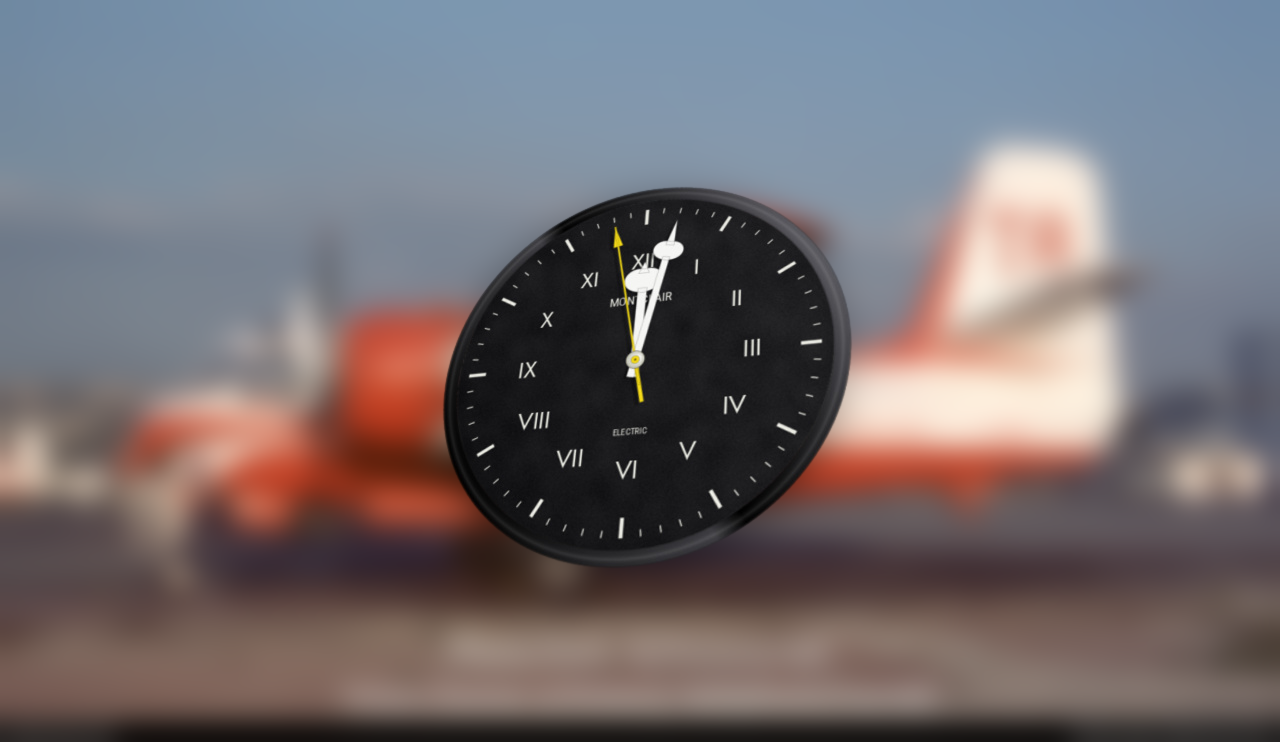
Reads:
{"hour": 12, "minute": 1, "second": 58}
